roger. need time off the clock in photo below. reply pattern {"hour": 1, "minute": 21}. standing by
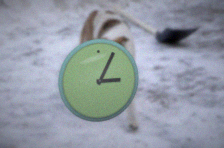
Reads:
{"hour": 3, "minute": 5}
